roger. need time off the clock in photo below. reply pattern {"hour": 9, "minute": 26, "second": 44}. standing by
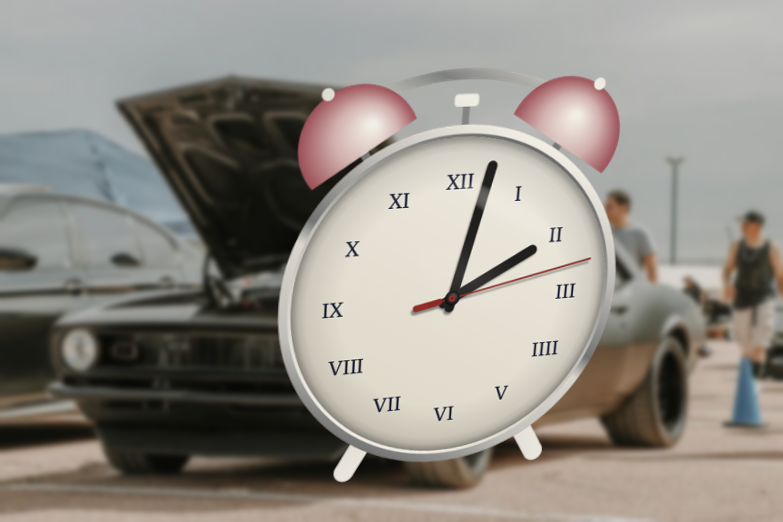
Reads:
{"hour": 2, "minute": 2, "second": 13}
